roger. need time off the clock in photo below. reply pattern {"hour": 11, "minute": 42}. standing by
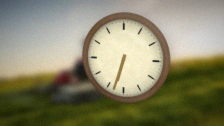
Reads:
{"hour": 6, "minute": 33}
